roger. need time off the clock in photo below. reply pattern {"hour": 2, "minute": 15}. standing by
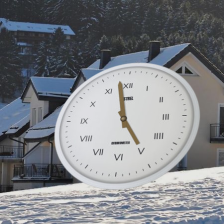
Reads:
{"hour": 4, "minute": 58}
